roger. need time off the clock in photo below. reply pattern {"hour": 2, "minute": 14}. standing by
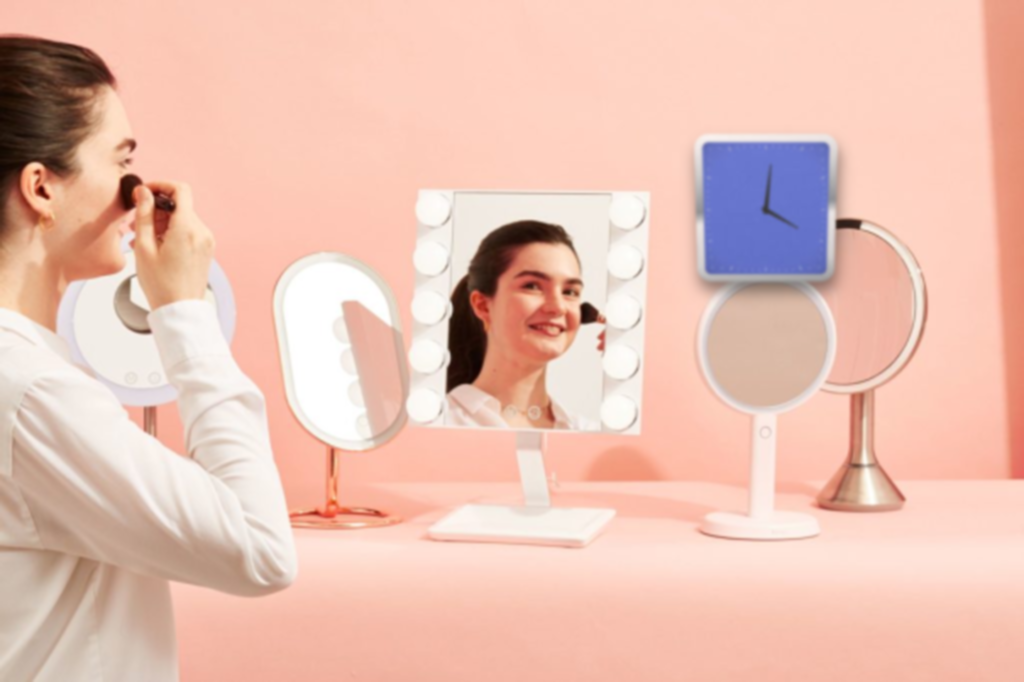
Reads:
{"hour": 4, "minute": 1}
